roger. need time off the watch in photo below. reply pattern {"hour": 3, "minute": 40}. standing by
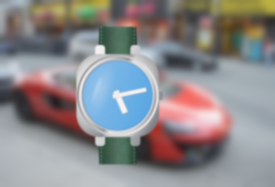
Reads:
{"hour": 5, "minute": 13}
